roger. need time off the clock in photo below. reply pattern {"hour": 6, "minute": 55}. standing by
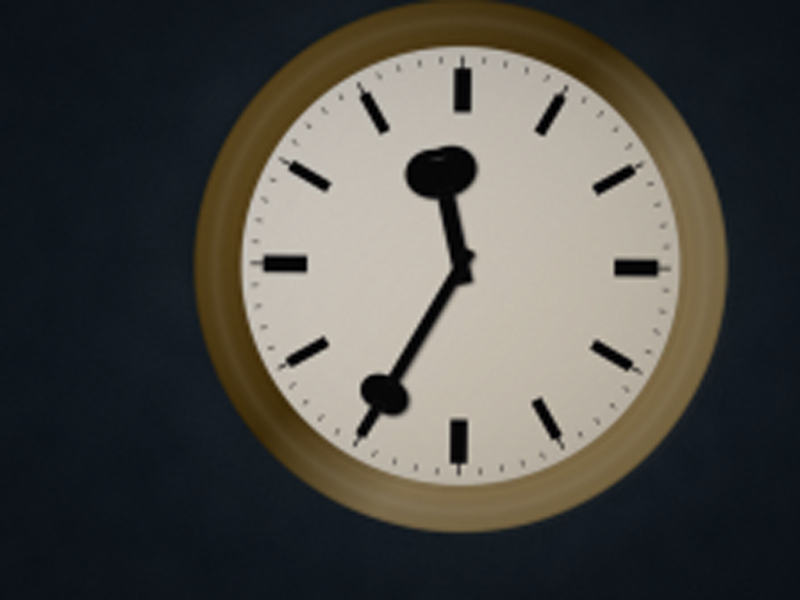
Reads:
{"hour": 11, "minute": 35}
